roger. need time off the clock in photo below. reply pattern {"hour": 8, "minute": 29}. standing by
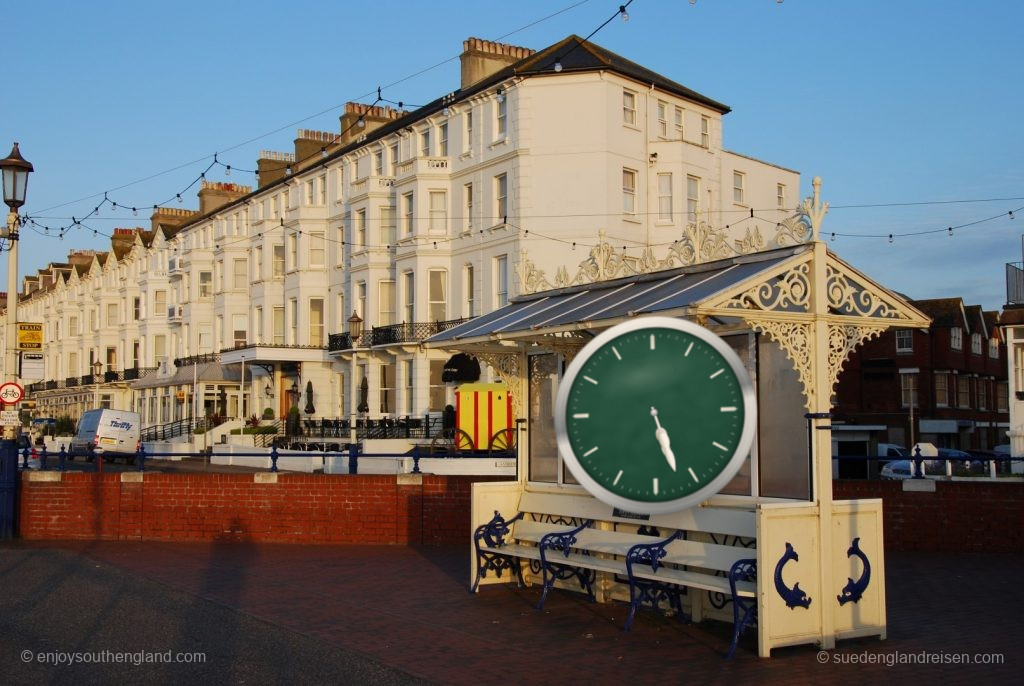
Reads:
{"hour": 5, "minute": 27}
